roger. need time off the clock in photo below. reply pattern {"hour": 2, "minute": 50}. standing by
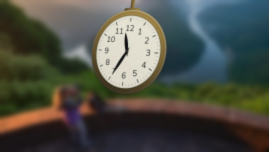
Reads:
{"hour": 11, "minute": 35}
